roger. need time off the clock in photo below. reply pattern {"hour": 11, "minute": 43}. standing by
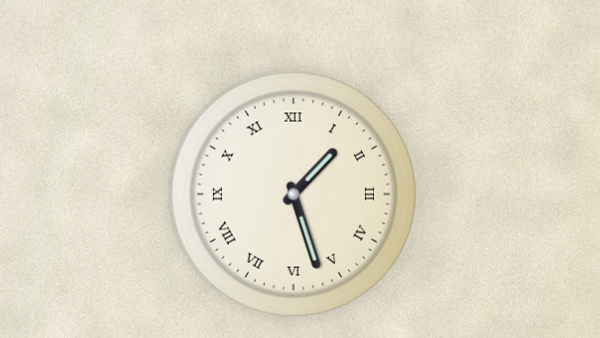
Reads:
{"hour": 1, "minute": 27}
